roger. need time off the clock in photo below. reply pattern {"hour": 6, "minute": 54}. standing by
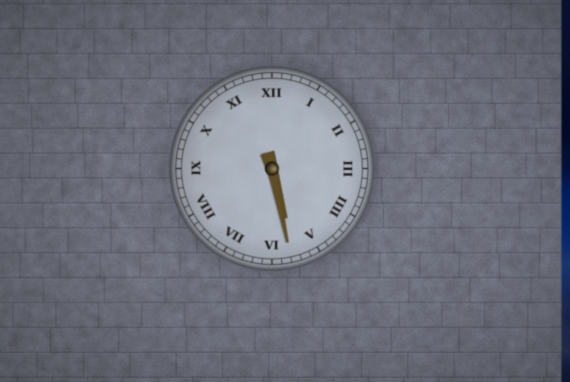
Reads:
{"hour": 5, "minute": 28}
